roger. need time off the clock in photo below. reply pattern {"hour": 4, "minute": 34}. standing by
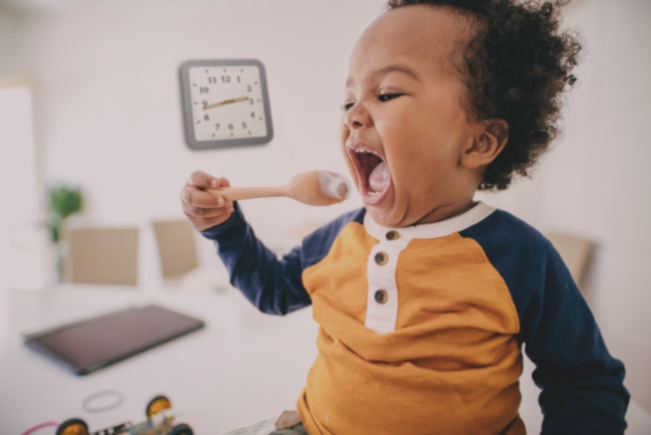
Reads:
{"hour": 2, "minute": 43}
